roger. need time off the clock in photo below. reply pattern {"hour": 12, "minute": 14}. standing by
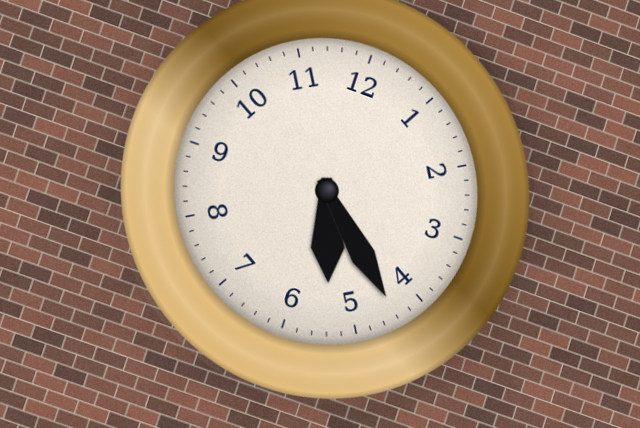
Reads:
{"hour": 5, "minute": 22}
